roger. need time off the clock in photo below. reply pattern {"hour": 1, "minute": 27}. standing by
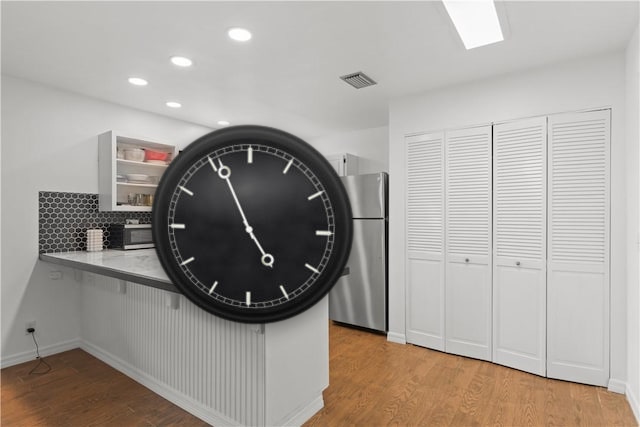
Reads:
{"hour": 4, "minute": 56}
